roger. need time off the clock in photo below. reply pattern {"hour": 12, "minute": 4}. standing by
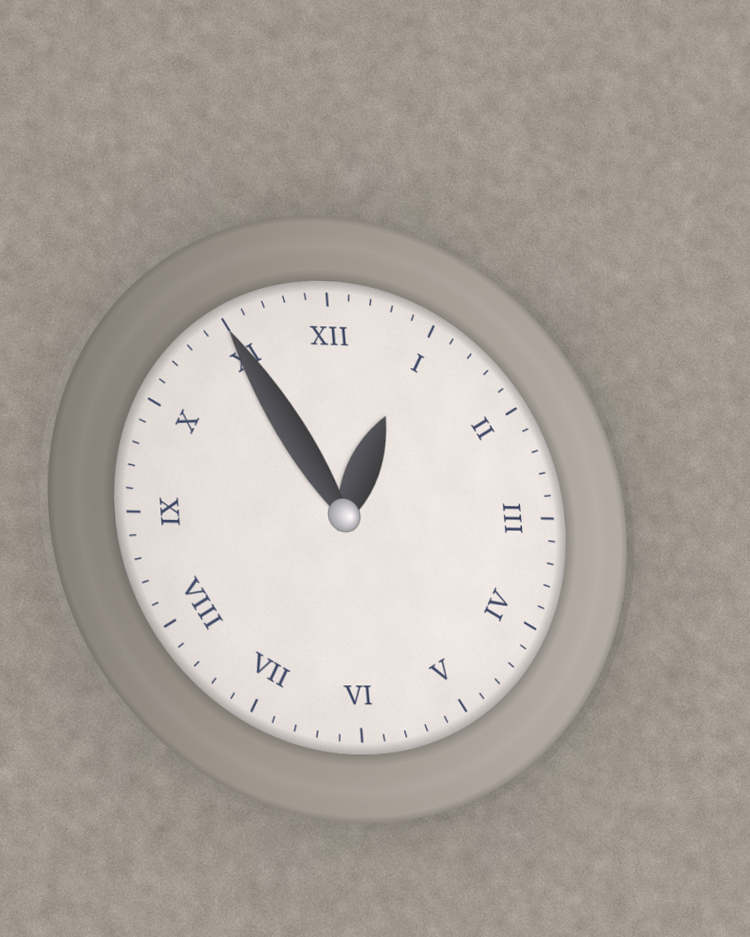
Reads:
{"hour": 12, "minute": 55}
